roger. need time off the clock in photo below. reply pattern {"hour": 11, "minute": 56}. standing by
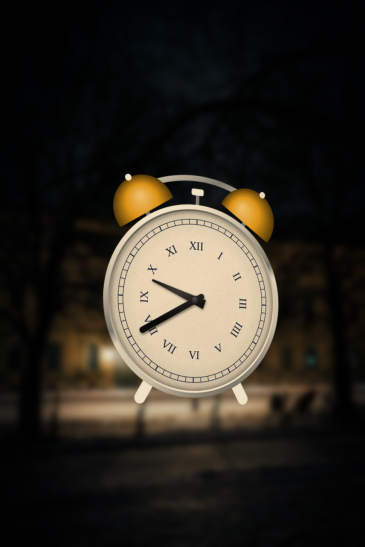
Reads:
{"hour": 9, "minute": 40}
